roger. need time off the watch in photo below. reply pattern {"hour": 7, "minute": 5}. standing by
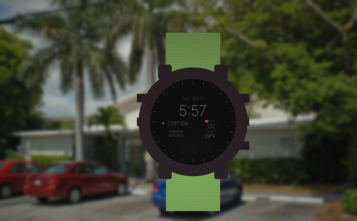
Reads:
{"hour": 5, "minute": 57}
